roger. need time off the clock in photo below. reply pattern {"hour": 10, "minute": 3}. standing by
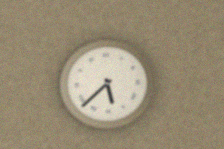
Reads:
{"hour": 5, "minute": 38}
